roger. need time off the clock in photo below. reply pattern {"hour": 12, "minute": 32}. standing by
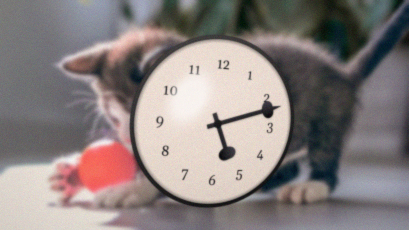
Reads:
{"hour": 5, "minute": 12}
